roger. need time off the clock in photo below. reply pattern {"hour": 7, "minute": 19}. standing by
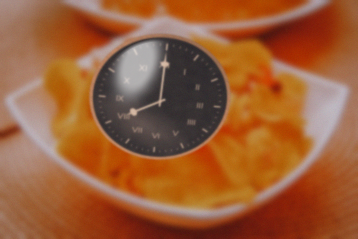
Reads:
{"hour": 8, "minute": 0}
